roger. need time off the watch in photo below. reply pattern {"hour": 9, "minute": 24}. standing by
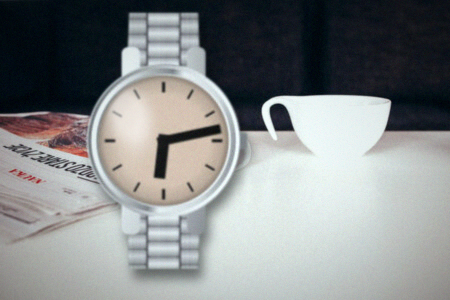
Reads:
{"hour": 6, "minute": 13}
